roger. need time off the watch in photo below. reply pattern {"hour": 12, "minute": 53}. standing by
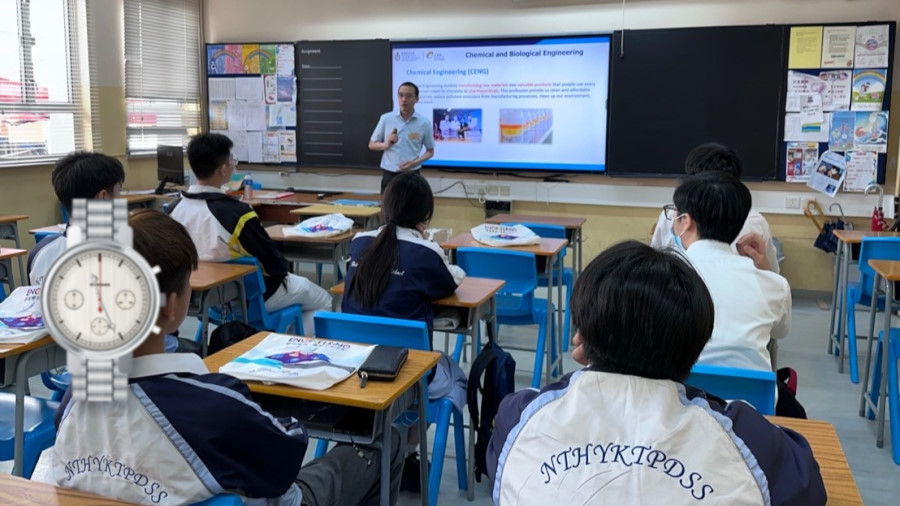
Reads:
{"hour": 11, "minute": 26}
